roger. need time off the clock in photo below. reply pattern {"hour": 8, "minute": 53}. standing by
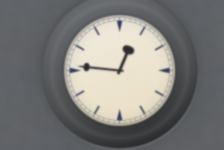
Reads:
{"hour": 12, "minute": 46}
